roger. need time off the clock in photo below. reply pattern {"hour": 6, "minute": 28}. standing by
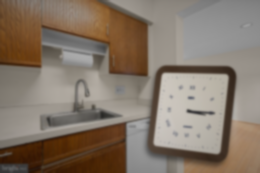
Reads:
{"hour": 3, "minute": 15}
